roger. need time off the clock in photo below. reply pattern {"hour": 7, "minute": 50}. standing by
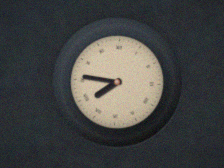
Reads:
{"hour": 7, "minute": 46}
